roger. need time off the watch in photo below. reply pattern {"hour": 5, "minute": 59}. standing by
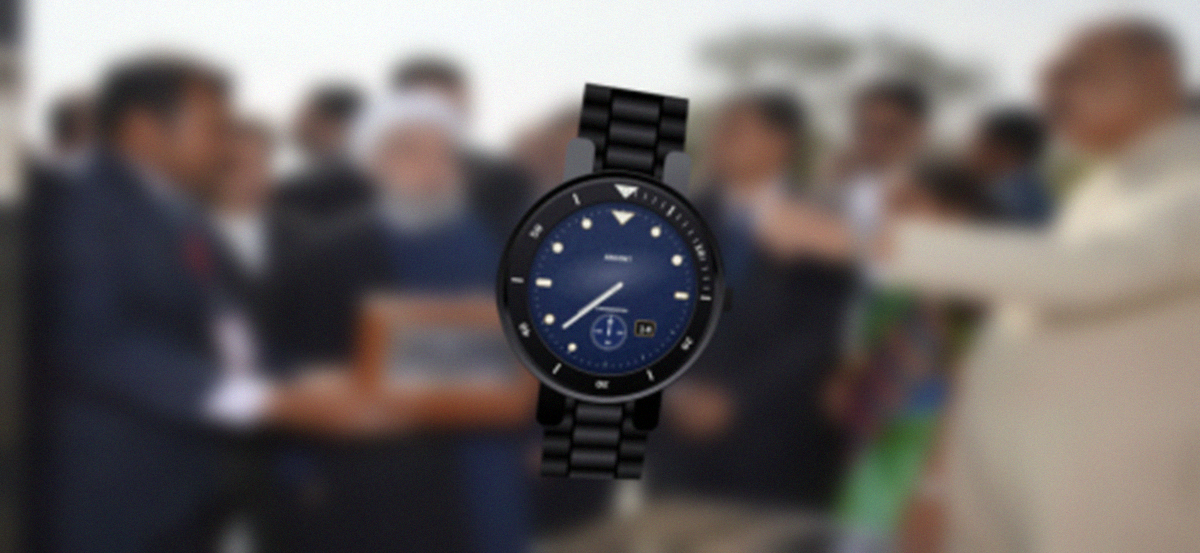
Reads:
{"hour": 7, "minute": 38}
